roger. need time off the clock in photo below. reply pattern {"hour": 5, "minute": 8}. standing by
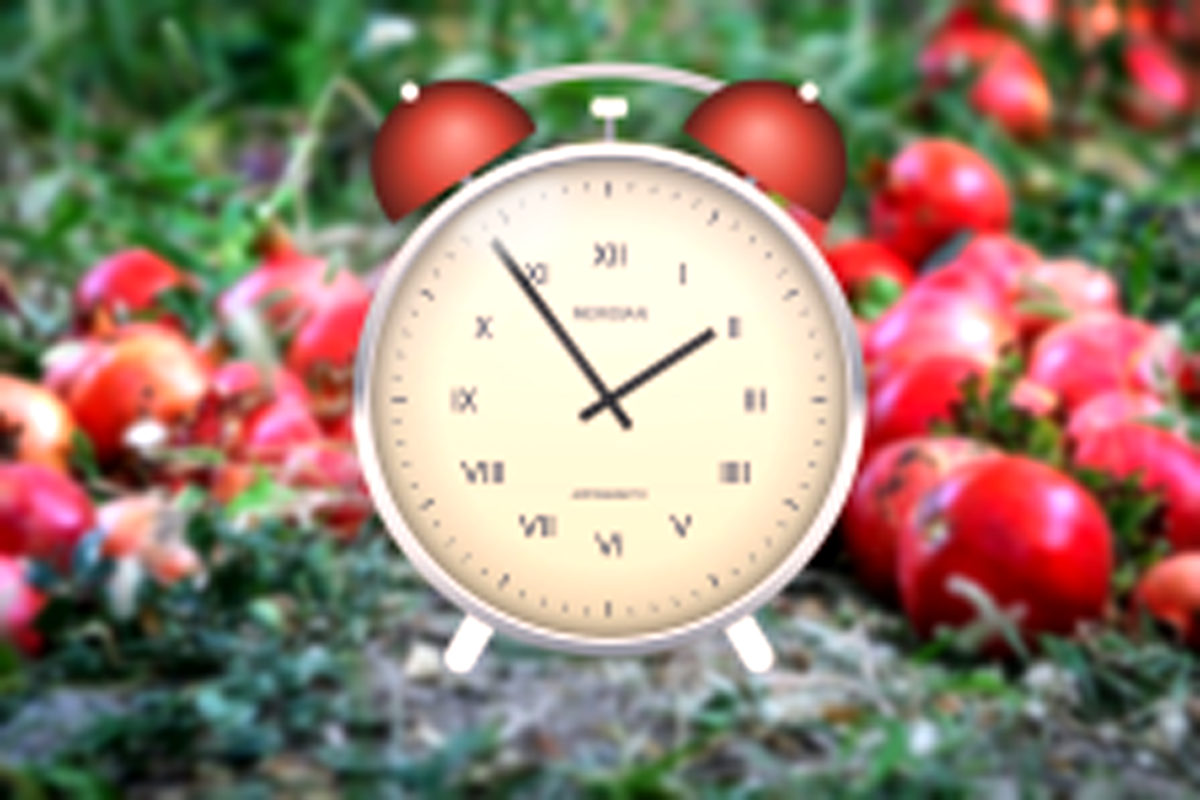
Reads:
{"hour": 1, "minute": 54}
